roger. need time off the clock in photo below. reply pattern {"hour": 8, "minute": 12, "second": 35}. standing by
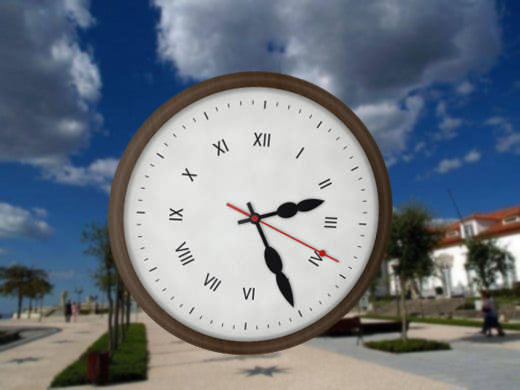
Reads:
{"hour": 2, "minute": 25, "second": 19}
